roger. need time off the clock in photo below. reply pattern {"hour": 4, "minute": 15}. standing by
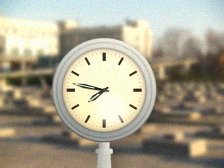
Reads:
{"hour": 7, "minute": 47}
